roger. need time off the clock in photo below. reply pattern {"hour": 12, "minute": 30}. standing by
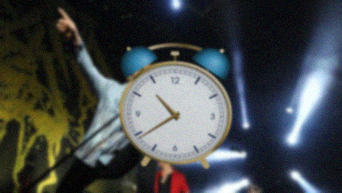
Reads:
{"hour": 10, "minute": 39}
